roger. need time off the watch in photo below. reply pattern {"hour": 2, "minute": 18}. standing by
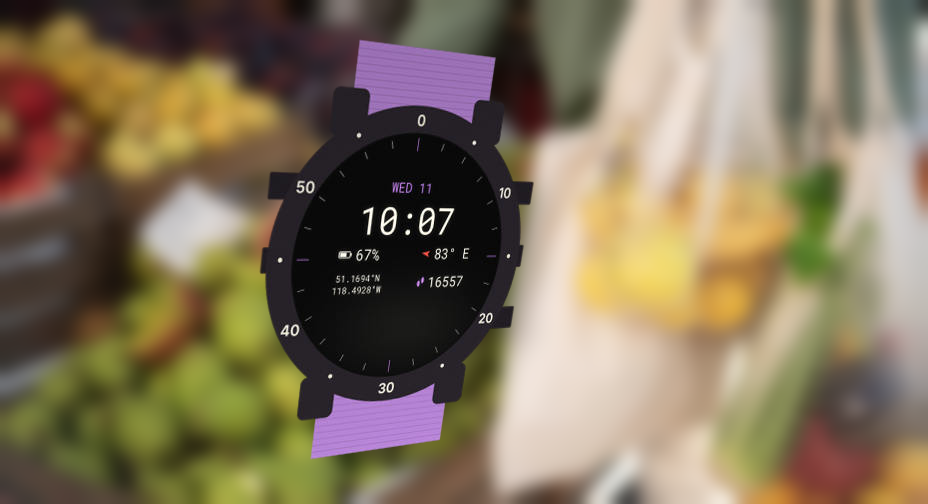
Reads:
{"hour": 10, "minute": 7}
